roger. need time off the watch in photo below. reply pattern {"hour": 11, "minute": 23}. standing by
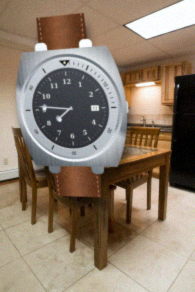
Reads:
{"hour": 7, "minute": 46}
